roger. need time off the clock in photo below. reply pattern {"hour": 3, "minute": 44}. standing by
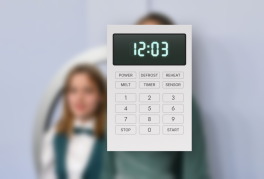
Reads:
{"hour": 12, "minute": 3}
